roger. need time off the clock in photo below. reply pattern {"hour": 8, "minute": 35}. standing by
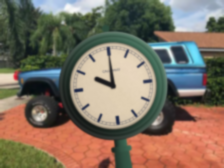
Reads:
{"hour": 10, "minute": 0}
